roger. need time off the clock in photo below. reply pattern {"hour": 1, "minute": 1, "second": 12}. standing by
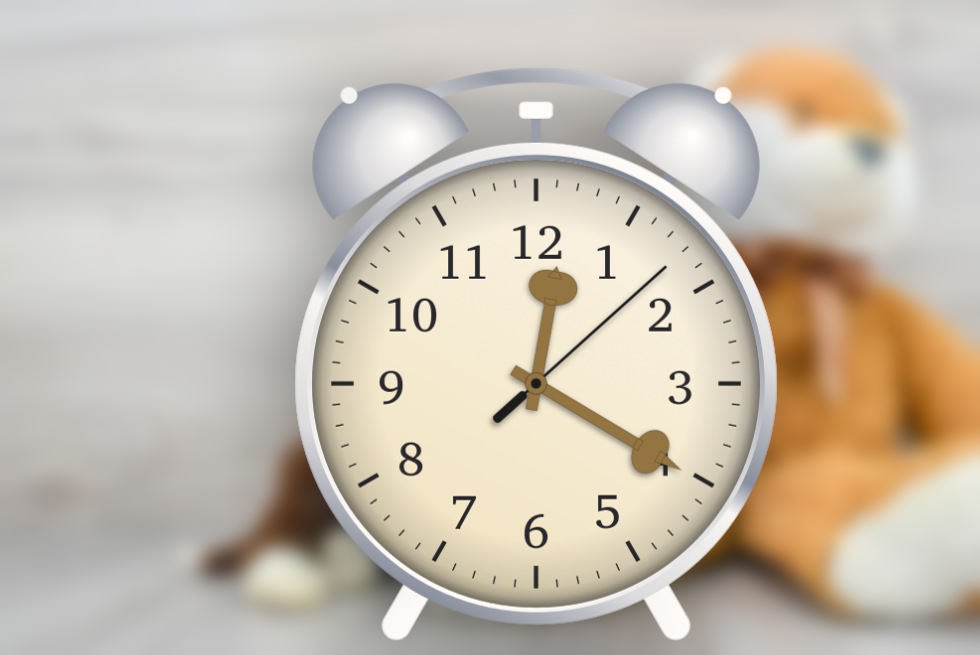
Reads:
{"hour": 12, "minute": 20, "second": 8}
